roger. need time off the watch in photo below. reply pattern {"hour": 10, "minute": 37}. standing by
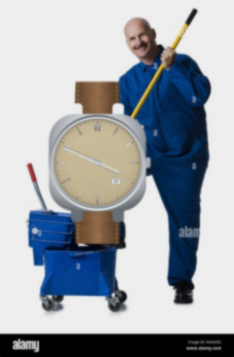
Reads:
{"hour": 3, "minute": 49}
